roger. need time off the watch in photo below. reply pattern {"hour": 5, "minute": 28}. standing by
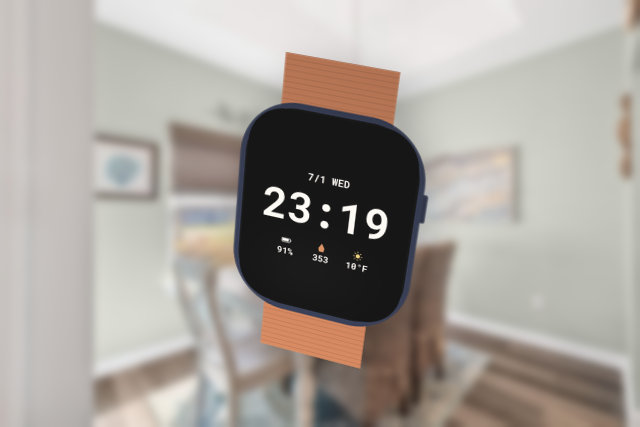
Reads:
{"hour": 23, "minute": 19}
